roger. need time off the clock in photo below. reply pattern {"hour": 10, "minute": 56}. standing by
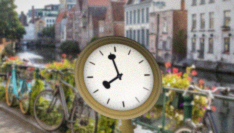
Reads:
{"hour": 7, "minute": 58}
